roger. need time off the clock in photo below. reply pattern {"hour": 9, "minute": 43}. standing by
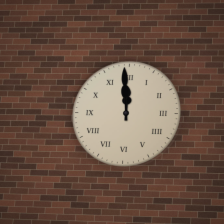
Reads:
{"hour": 11, "minute": 59}
